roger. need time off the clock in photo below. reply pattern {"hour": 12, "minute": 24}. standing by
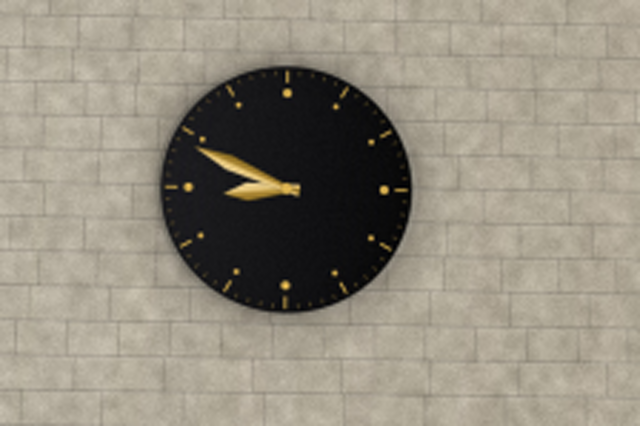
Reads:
{"hour": 8, "minute": 49}
